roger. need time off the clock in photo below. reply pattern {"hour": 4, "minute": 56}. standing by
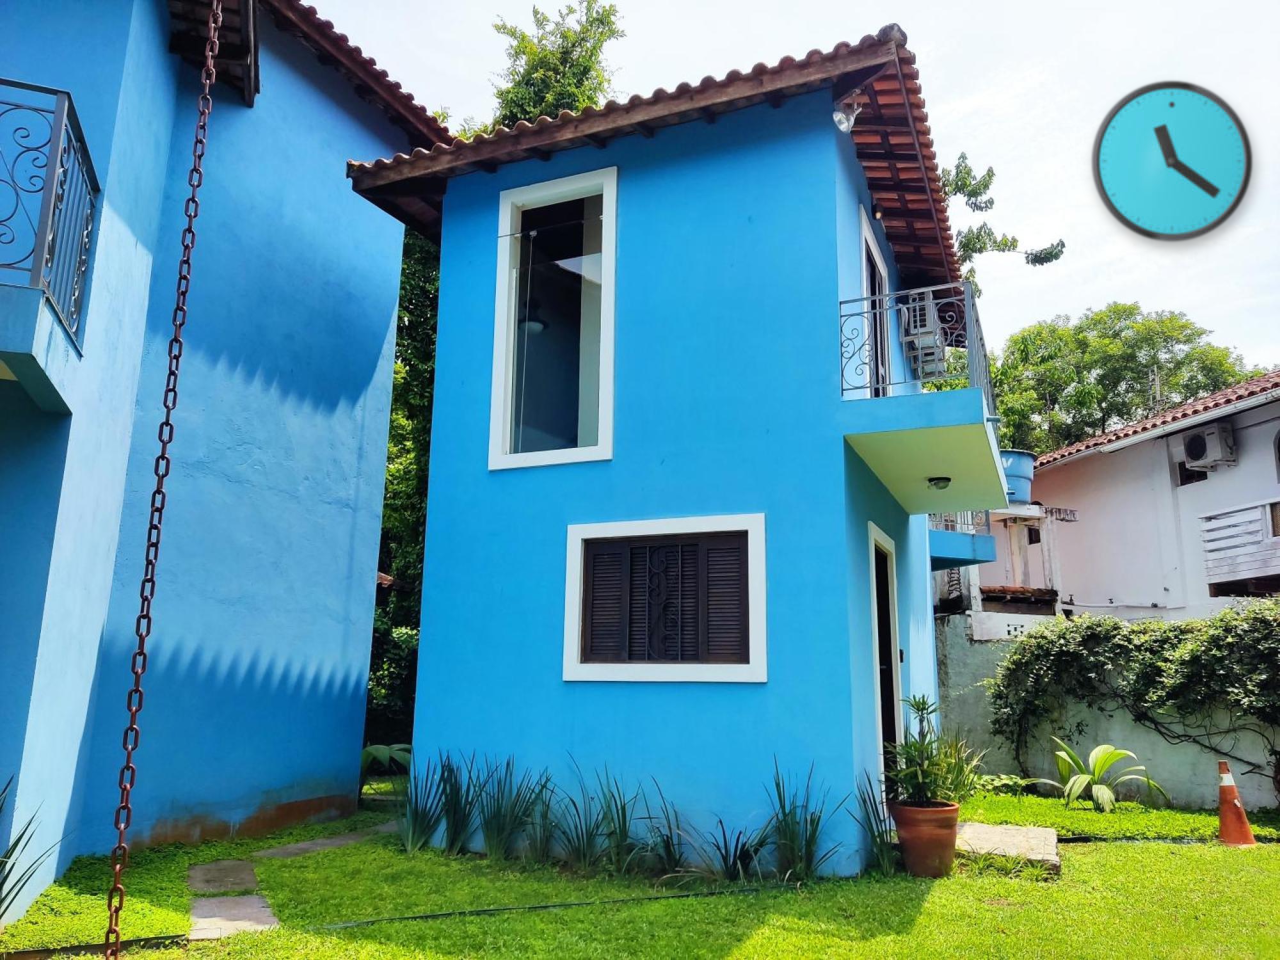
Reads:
{"hour": 11, "minute": 21}
